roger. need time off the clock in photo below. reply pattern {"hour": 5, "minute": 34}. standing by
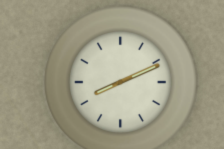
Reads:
{"hour": 8, "minute": 11}
